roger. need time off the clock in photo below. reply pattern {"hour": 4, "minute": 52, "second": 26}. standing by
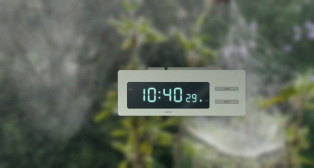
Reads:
{"hour": 10, "minute": 40, "second": 29}
